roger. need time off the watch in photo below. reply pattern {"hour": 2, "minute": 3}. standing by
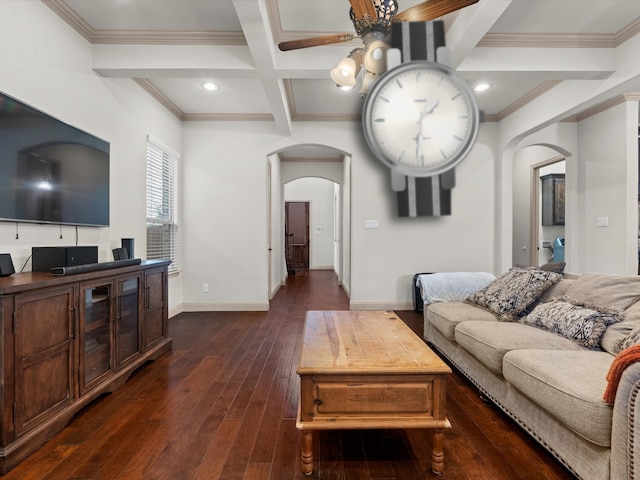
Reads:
{"hour": 1, "minute": 31}
